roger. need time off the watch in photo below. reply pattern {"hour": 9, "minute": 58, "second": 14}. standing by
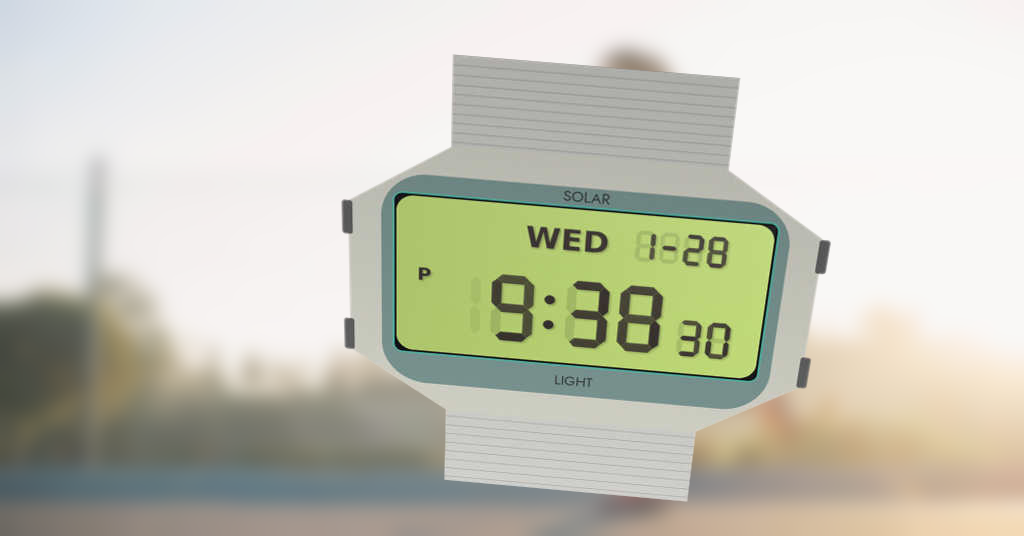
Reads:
{"hour": 9, "minute": 38, "second": 30}
